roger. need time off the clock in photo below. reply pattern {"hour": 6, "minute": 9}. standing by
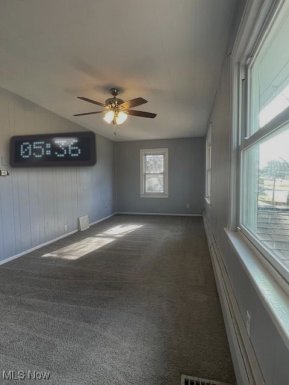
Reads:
{"hour": 5, "minute": 36}
